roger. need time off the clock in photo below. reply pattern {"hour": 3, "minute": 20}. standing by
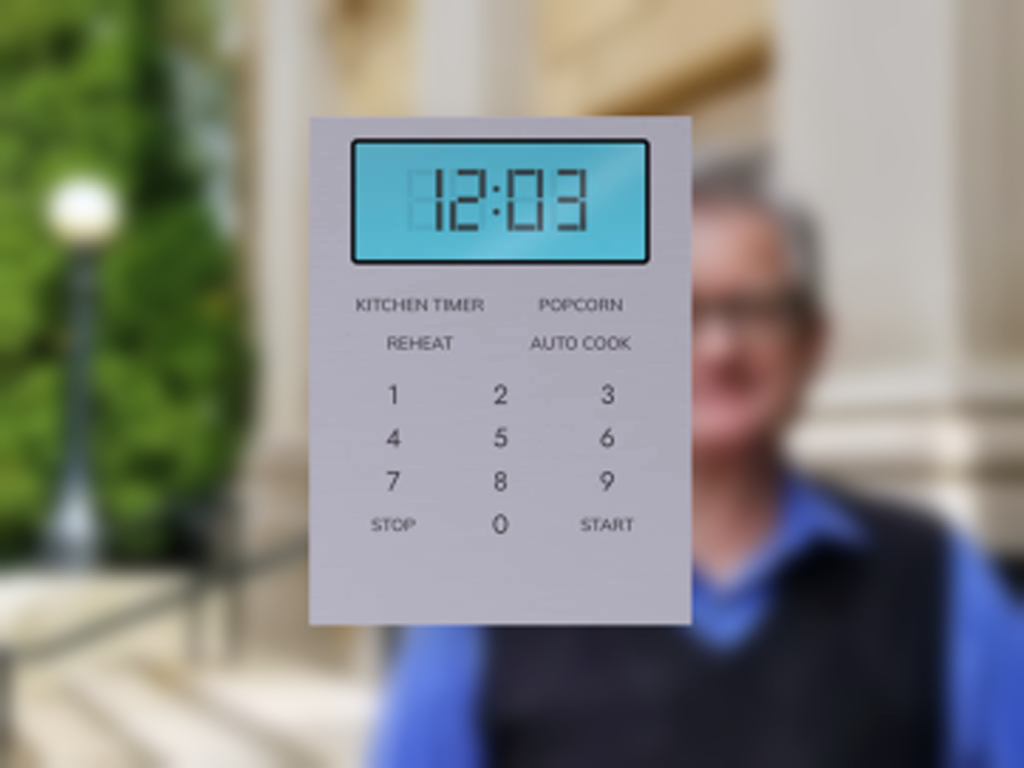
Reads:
{"hour": 12, "minute": 3}
